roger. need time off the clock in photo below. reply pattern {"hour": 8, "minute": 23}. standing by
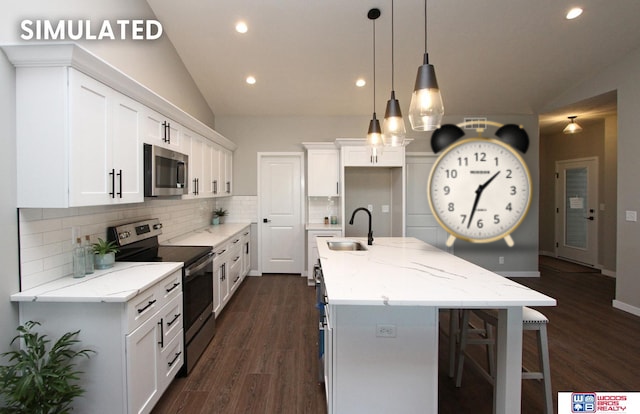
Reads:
{"hour": 1, "minute": 33}
